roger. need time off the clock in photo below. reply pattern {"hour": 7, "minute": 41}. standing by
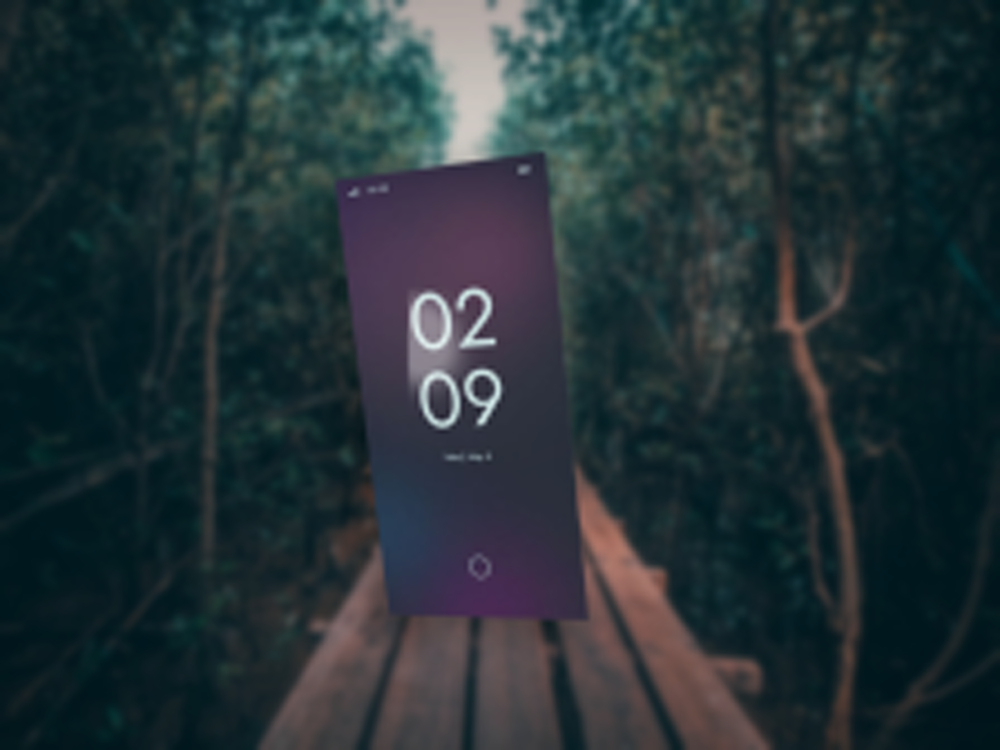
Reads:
{"hour": 2, "minute": 9}
